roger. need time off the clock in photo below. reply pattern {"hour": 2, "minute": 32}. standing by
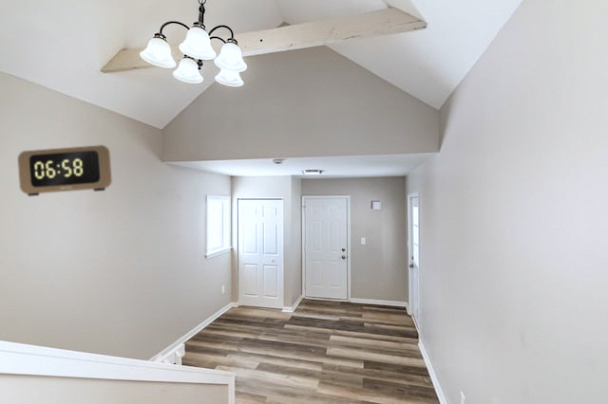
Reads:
{"hour": 6, "minute": 58}
